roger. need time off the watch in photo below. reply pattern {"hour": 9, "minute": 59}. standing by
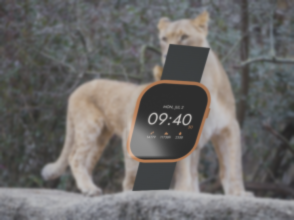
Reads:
{"hour": 9, "minute": 40}
